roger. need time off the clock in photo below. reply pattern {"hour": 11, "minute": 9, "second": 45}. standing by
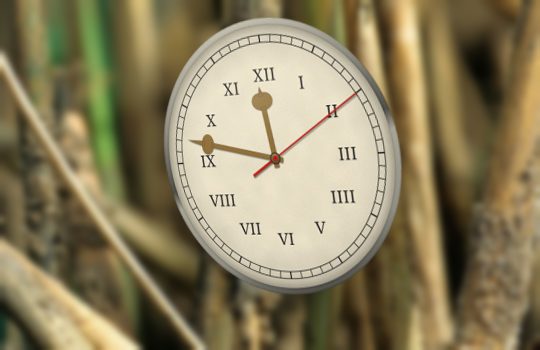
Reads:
{"hour": 11, "minute": 47, "second": 10}
